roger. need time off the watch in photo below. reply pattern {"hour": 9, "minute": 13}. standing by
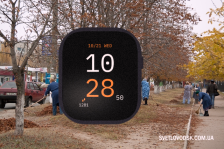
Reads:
{"hour": 10, "minute": 28}
